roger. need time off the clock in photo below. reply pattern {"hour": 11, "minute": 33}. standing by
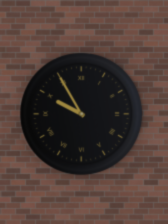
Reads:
{"hour": 9, "minute": 55}
